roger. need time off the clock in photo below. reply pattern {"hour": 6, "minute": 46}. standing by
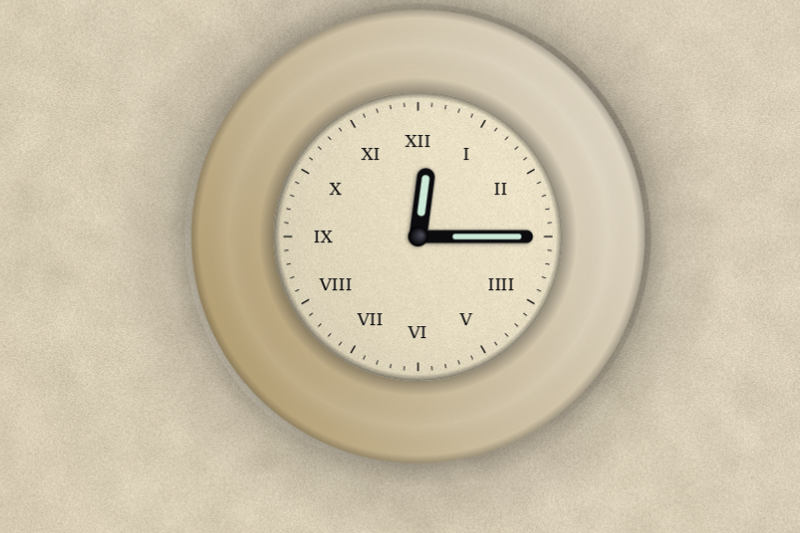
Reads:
{"hour": 12, "minute": 15}
